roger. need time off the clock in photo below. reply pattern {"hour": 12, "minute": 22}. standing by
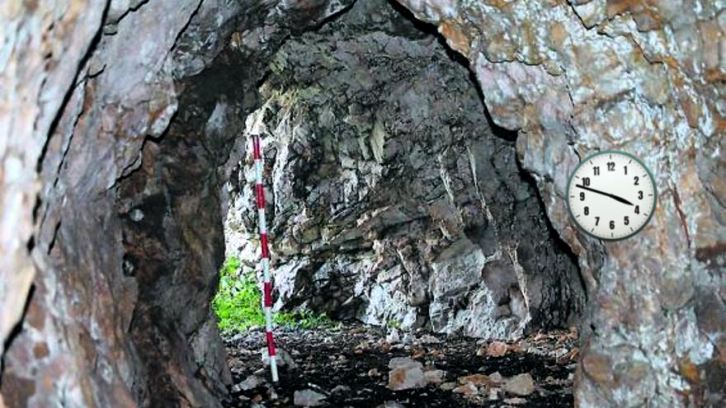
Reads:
{"hour": 3, "minute": 48}
